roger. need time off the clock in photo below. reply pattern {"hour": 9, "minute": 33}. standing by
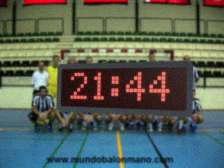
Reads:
{"hour": 21, "minute": 44}
